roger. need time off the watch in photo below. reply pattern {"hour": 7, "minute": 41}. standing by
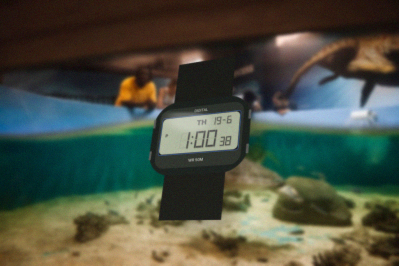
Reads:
{"hour": 1, "minute": 0}
